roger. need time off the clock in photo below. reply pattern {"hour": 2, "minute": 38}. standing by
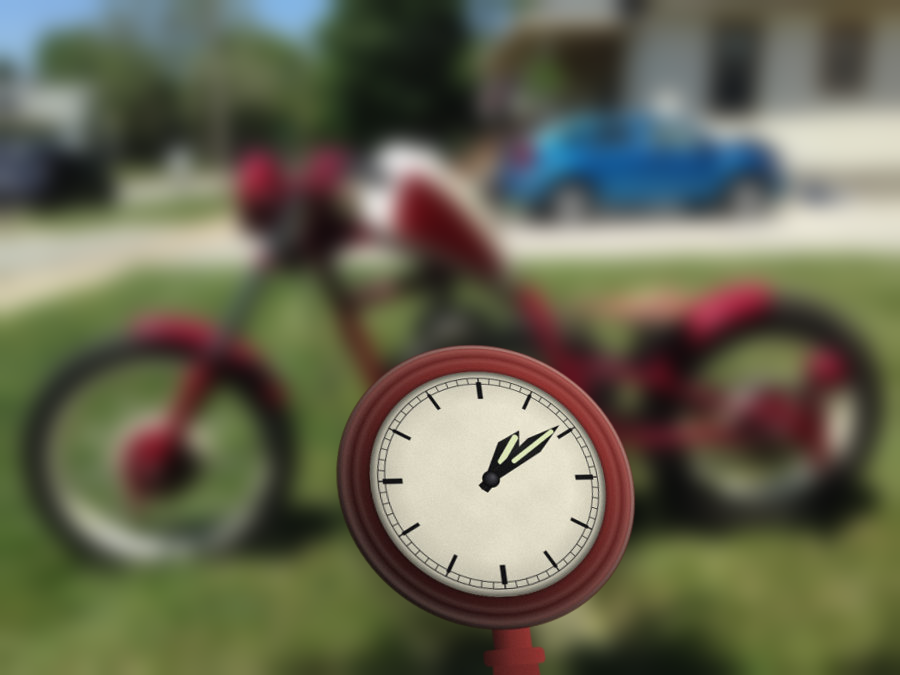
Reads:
{"hour": 1, "minute": 9}
